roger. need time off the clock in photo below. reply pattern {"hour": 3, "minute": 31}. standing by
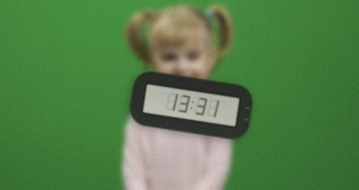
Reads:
{"hour": 13, "minute": 31}
